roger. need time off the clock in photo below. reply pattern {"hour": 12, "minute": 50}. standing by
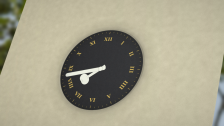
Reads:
{"hour": 7, "minute": 43}
